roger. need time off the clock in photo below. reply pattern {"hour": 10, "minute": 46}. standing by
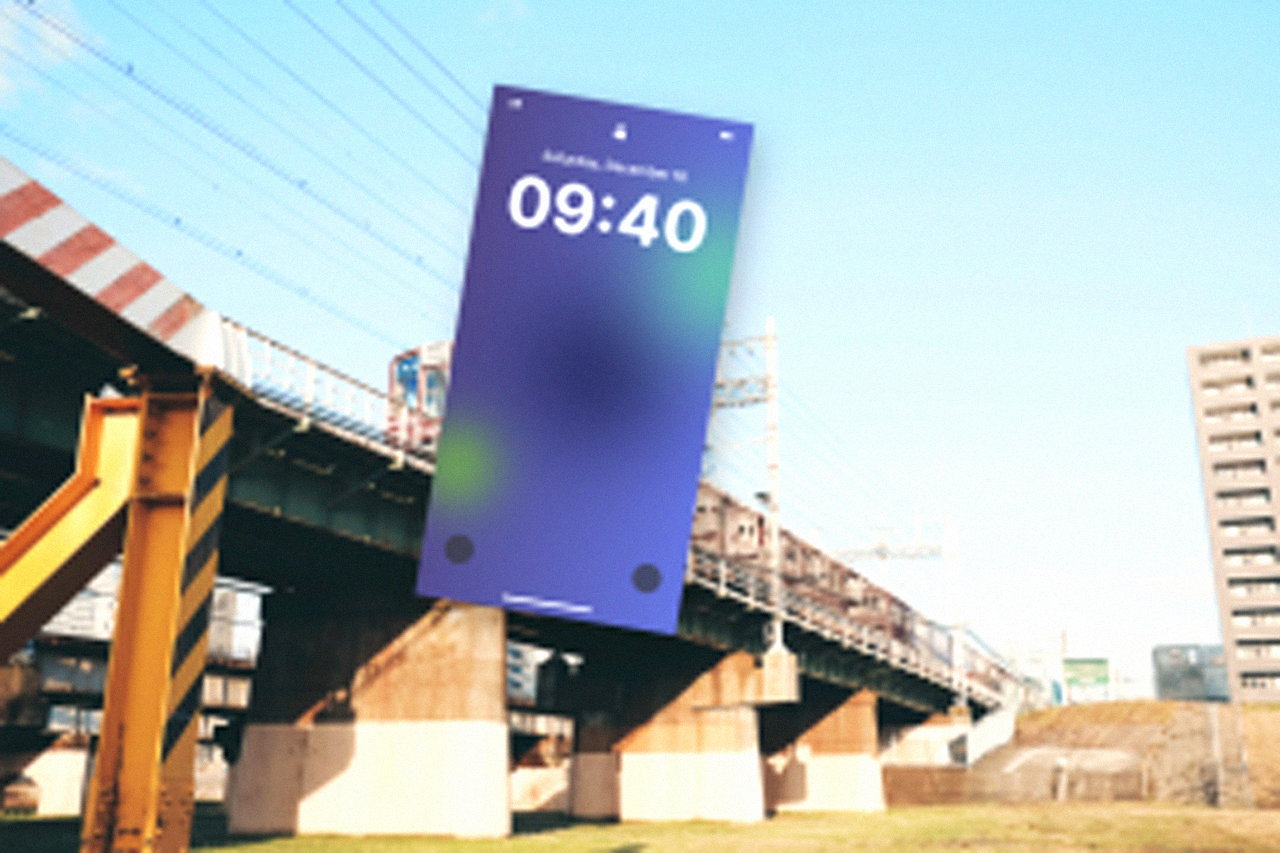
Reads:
{"hour": 9, "minute": 40}
